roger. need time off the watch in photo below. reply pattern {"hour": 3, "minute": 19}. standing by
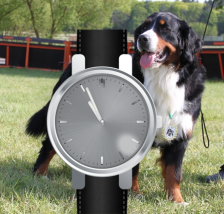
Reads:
{"hour": 10, "minute": 56}
